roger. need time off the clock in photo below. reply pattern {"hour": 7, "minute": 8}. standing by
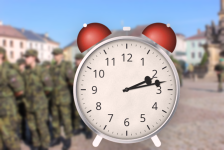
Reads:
{"hour": 2, "minute": 13}
